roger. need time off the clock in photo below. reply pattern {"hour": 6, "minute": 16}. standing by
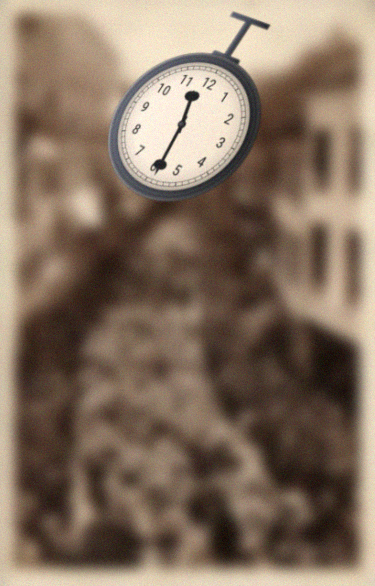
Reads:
{"hour": 11, "minute": 29}
